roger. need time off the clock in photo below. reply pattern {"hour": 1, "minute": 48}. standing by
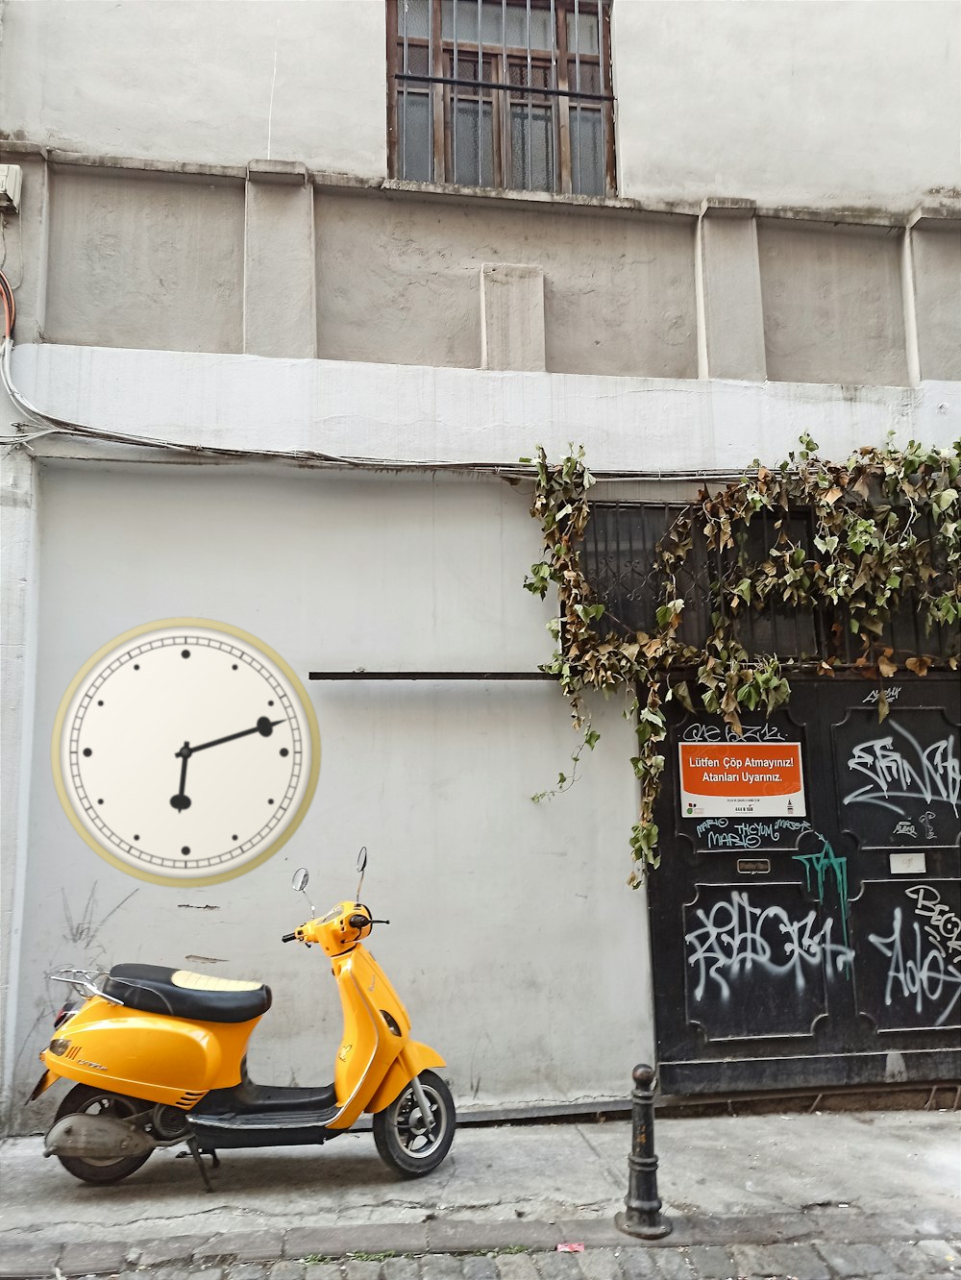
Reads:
{"hour": 6, "minute": 12}
